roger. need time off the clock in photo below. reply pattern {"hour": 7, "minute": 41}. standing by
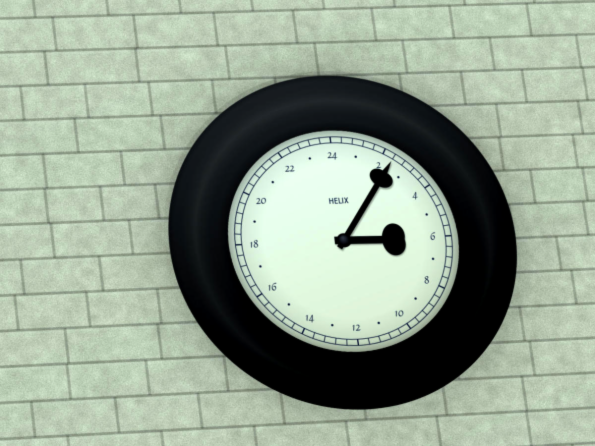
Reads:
{"hour": 6, "minute": 6}
